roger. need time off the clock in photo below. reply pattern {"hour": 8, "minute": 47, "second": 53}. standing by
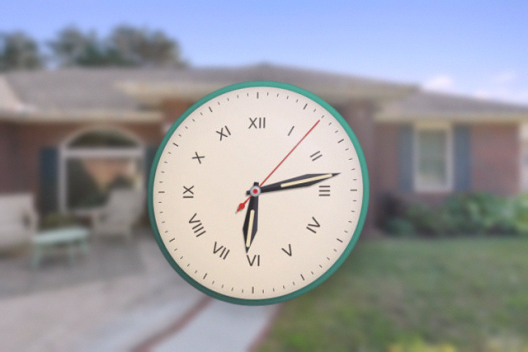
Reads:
{"hour": 6, "minute": 13, "second": 7}
